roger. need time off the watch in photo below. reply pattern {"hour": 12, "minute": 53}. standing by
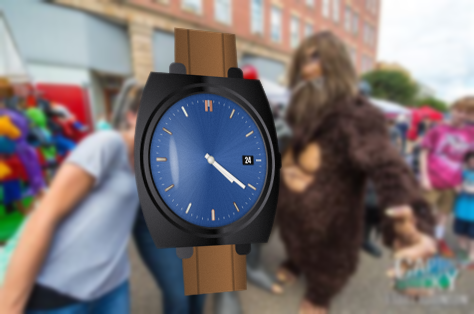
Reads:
{"hour": 4, "minute": 21}
